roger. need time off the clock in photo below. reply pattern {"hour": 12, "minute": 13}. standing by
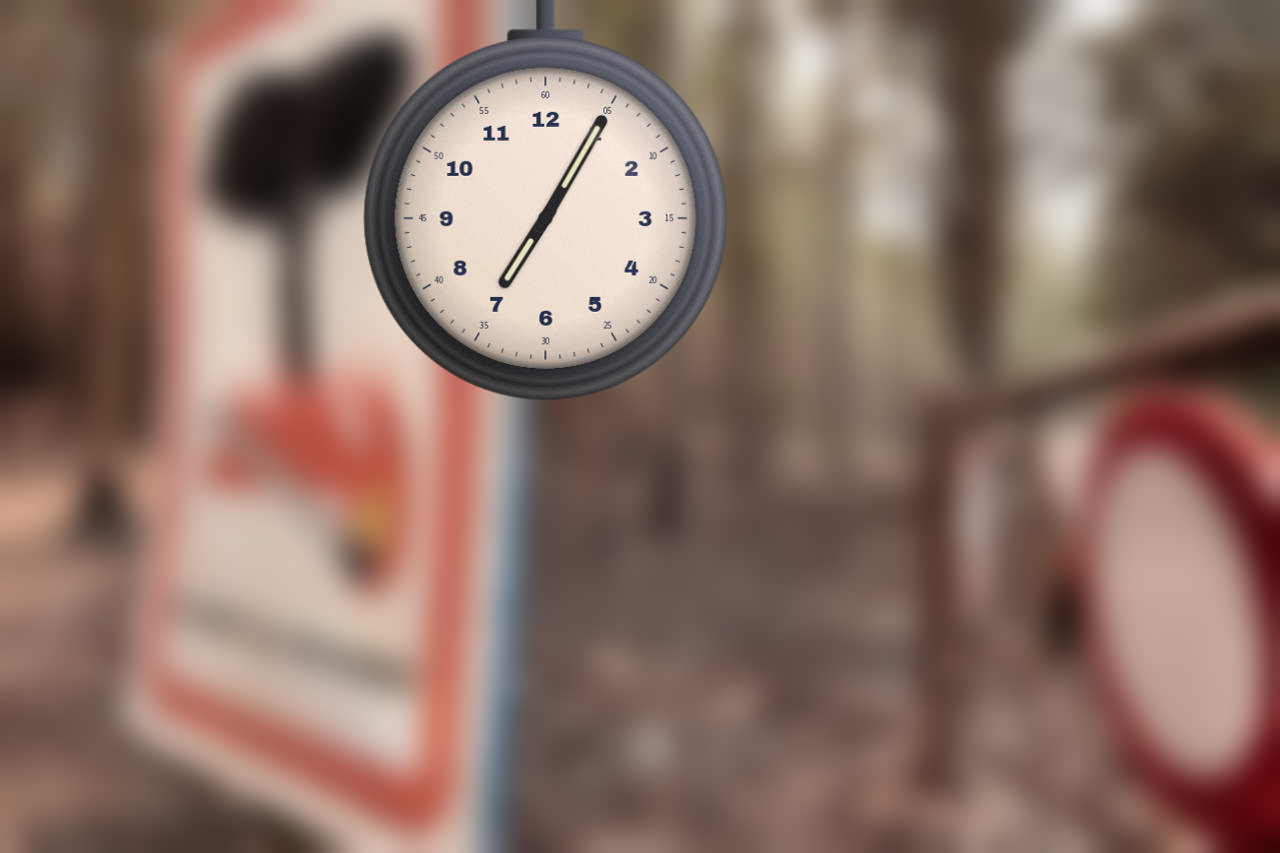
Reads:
{"hour": 7, "minute": 5}
